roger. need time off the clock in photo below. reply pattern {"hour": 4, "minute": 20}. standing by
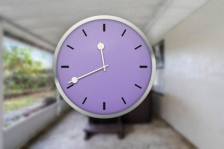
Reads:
{"hour": 11, "minute": 41}
